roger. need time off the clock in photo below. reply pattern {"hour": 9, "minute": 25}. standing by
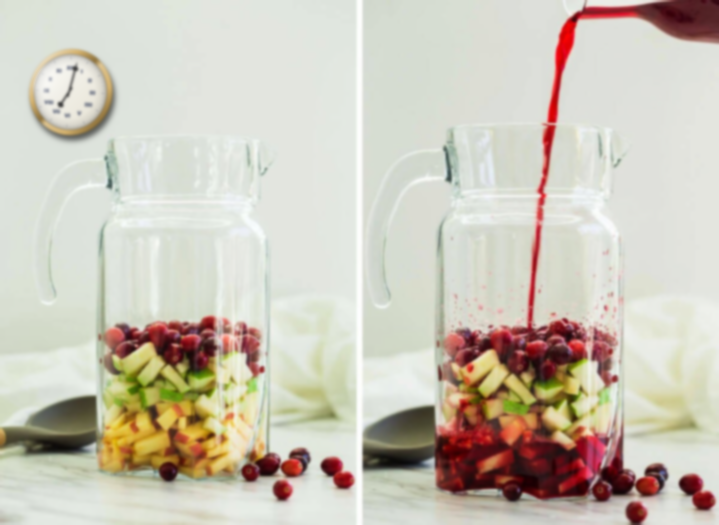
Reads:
{"hour": 7, "minute": 2}
